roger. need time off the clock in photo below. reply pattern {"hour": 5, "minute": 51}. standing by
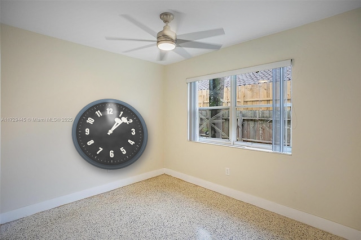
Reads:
{"hour": 1, "minute": 8}
